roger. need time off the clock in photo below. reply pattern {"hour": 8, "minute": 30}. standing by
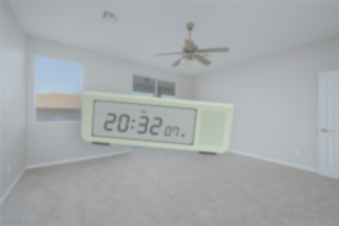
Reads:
{"hour": 20, "minute": 32}
